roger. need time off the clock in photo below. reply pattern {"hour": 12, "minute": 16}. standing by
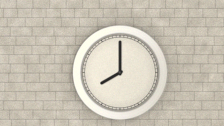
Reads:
{"hour": 8, "minute": 0}
